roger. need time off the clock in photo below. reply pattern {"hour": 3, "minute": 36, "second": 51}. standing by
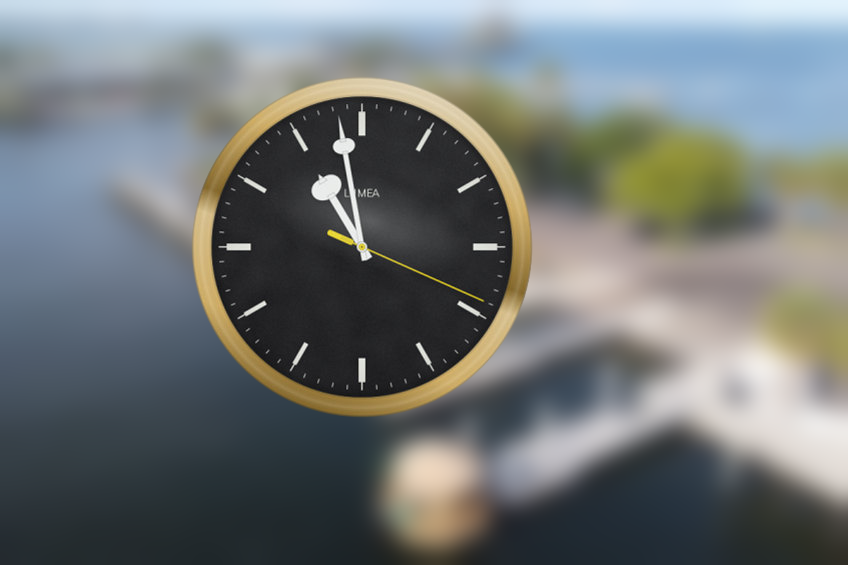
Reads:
{"hour": 10, "minute": 58, "second": 19}
